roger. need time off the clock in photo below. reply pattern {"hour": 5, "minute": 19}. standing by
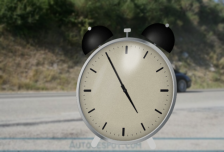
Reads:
{"hour": 4, "minute": 55}
